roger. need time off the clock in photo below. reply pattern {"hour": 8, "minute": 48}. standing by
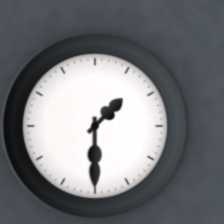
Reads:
{"hour": 1, "minute": 30}
